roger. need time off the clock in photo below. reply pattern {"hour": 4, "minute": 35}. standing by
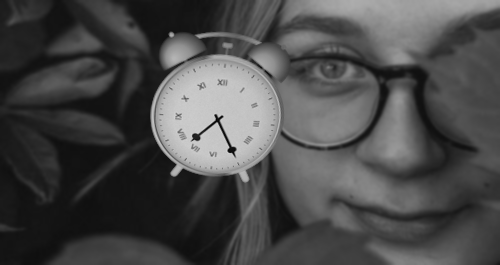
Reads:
{"hour": 7, "minute": 25}
